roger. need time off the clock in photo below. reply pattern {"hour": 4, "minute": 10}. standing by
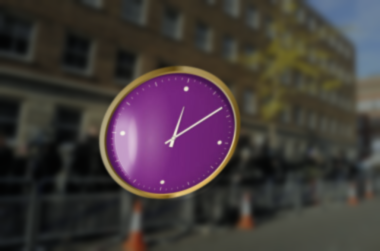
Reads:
{"hour": 12, "minute": 8}
